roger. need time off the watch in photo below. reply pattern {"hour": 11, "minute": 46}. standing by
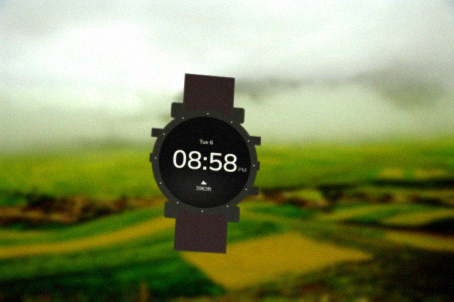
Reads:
{"hour": 8, "minute": 58}
